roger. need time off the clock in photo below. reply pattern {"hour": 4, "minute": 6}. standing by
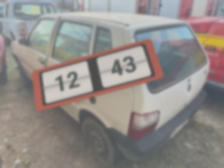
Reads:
{"hour": 12, "minute": 43}
